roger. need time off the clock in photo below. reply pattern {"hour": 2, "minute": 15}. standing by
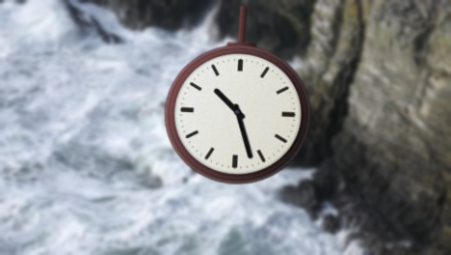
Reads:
{"hour": 10, "minute": 27}
